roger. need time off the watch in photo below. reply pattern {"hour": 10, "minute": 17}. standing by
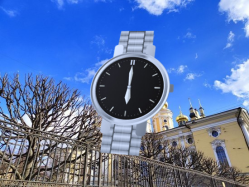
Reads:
{"hour": 6, "minute": 0}
